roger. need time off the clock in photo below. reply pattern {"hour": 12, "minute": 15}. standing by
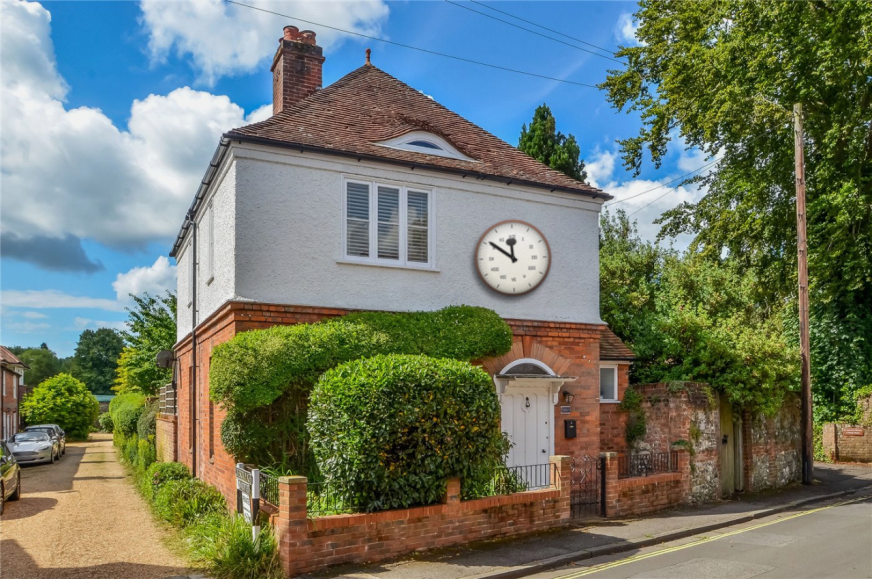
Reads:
{"hour": 11, "minute": 51}
